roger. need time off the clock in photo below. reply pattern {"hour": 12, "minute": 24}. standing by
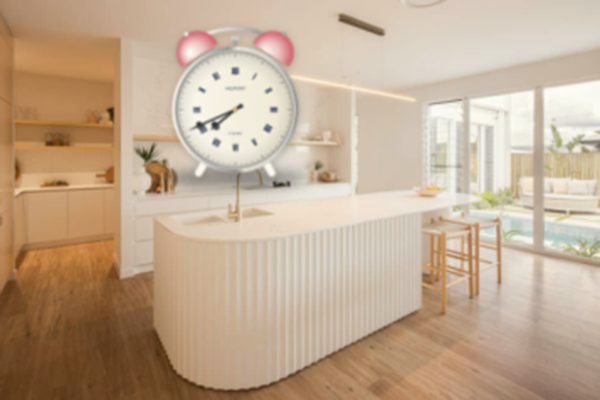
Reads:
{"hour": 7, "minute": 41}
